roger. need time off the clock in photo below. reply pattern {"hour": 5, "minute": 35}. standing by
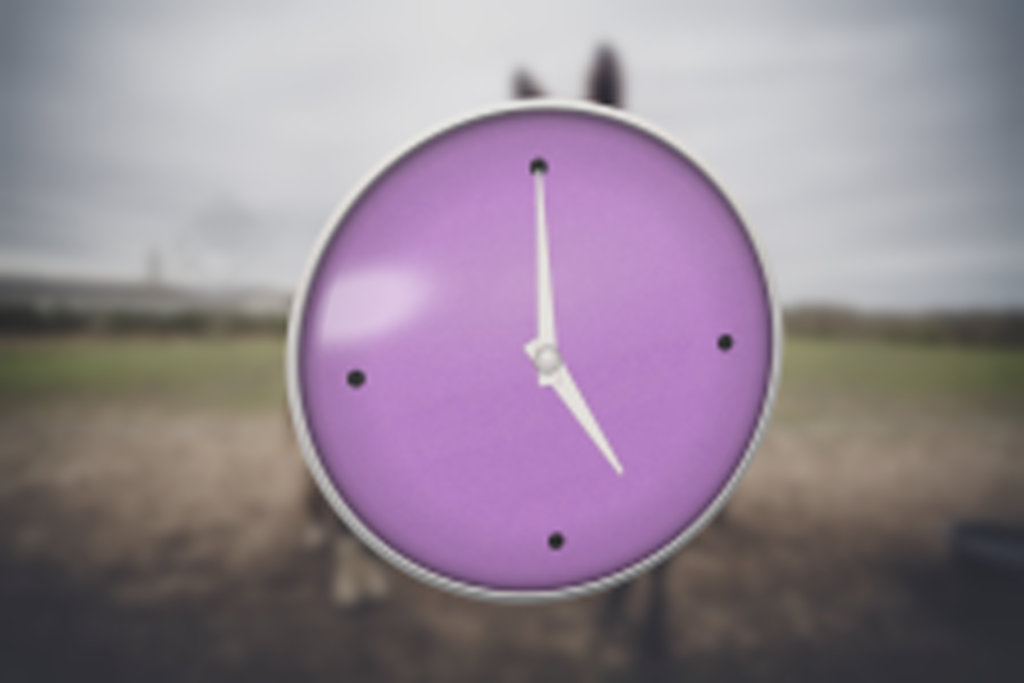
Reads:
{"hour": 5, "minute": 0}
